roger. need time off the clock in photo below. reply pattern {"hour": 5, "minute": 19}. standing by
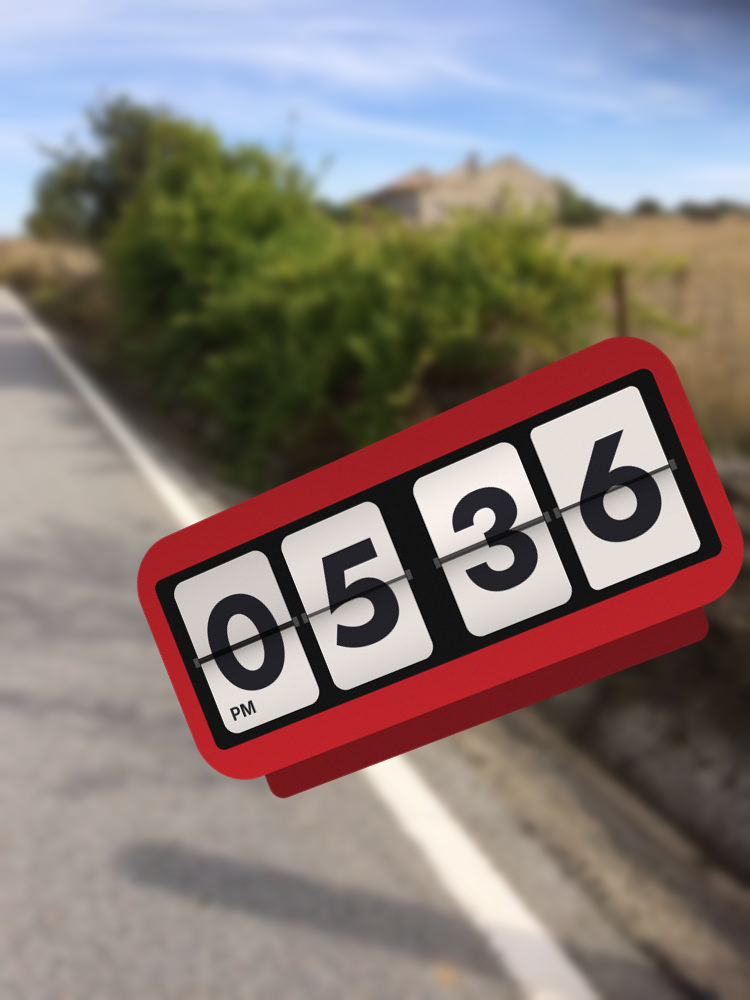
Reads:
{"hour": 5, "minute": 36}
